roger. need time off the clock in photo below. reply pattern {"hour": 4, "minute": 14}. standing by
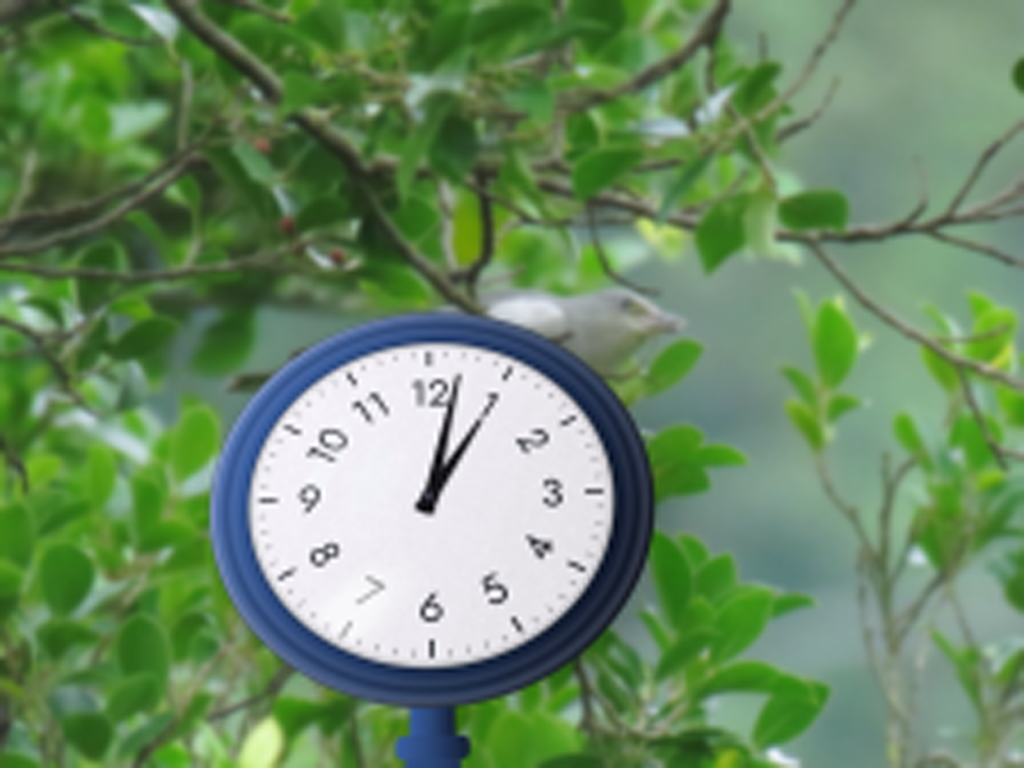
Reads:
{"hour": 1, "minute": 2}
